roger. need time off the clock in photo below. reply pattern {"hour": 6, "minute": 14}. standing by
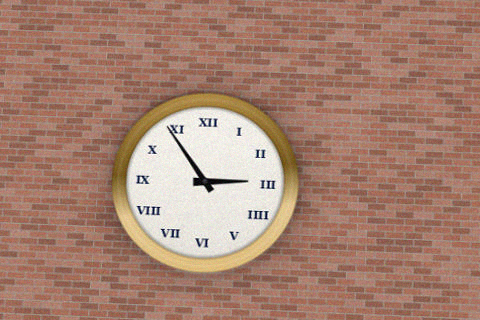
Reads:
{"hour": 2, "minute": 54}
